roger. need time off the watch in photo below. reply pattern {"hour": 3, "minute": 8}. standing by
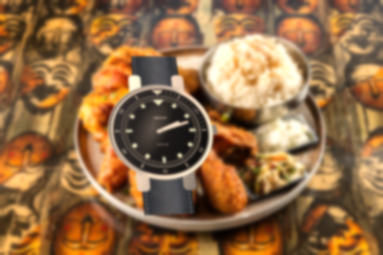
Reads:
{"hour": 2, "minute": 12}
